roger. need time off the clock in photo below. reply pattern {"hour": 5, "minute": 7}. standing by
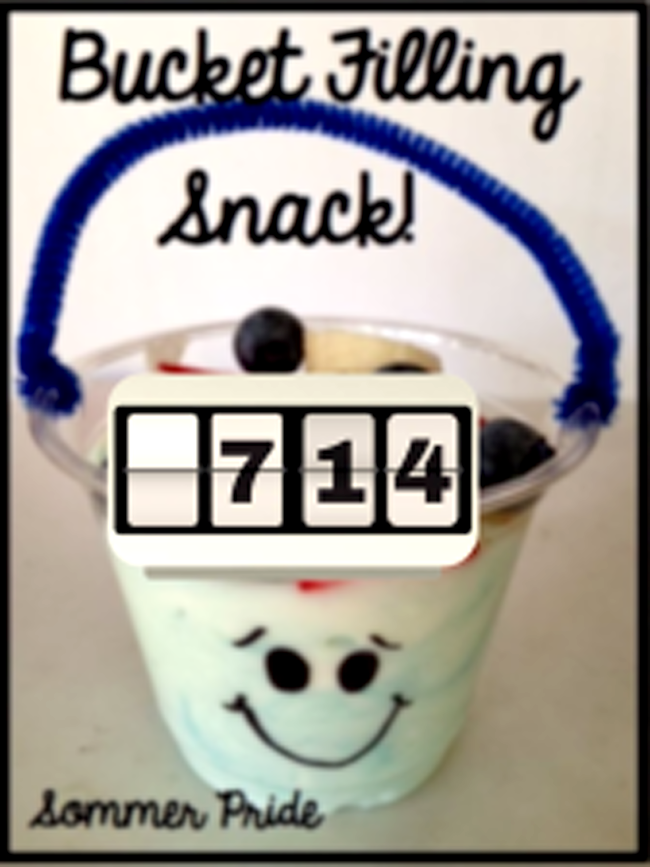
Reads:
{"hour": 7, "minute": 14}
